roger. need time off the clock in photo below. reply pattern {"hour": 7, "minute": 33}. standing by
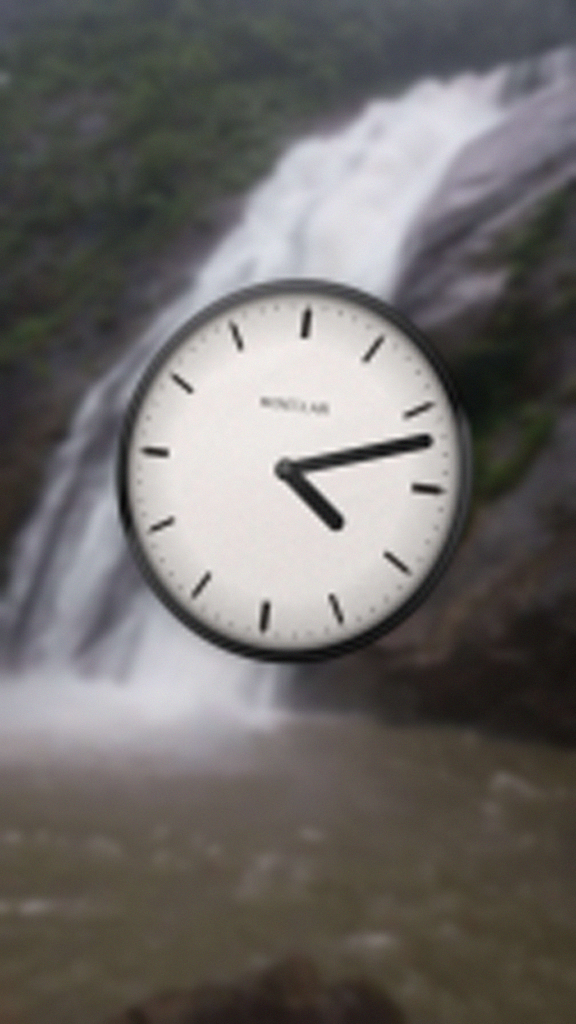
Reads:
{"hour": 4, "minute": 12}
